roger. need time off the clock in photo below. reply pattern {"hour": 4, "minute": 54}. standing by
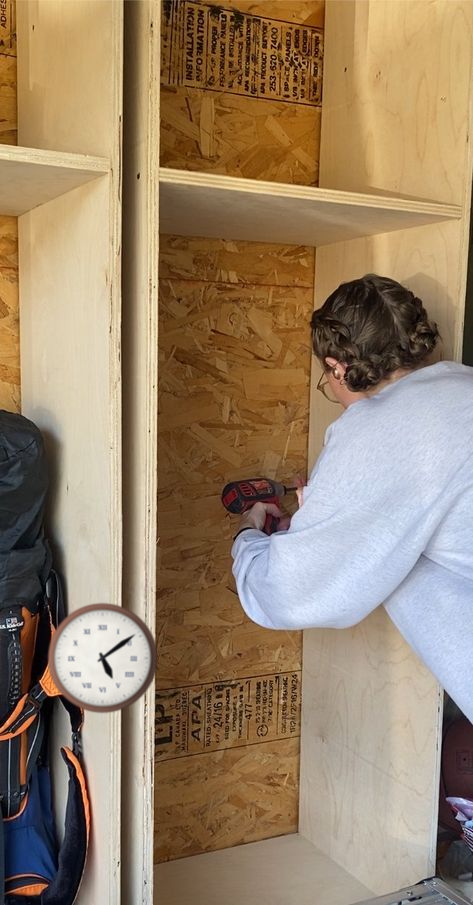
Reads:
{"hour": 5, "minute": 9}
